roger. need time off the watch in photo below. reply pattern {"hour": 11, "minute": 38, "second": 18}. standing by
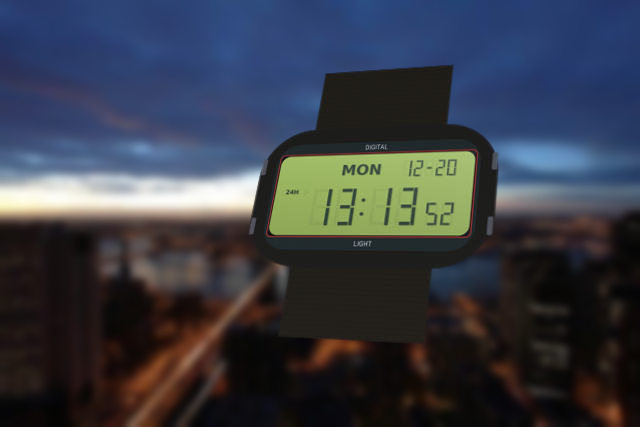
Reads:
{"hour": 13, "minute": 13, "second": 52}
